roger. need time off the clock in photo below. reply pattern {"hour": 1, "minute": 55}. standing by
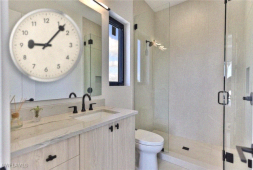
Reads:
{"hour": 9, "minute": 7}
